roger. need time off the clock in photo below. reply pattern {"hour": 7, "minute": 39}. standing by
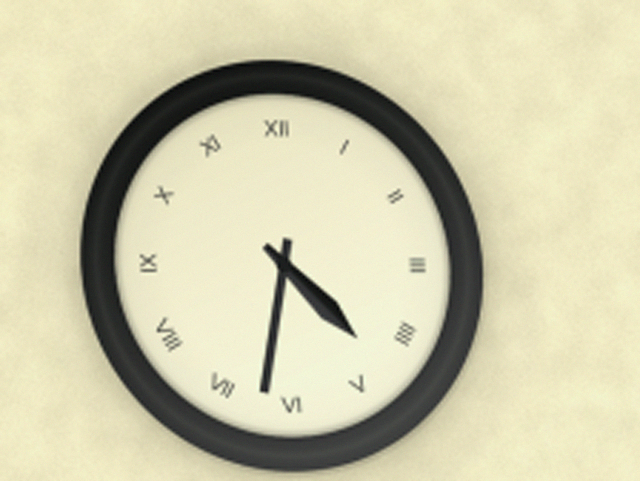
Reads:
{"hour": 4, "minute": 32}
